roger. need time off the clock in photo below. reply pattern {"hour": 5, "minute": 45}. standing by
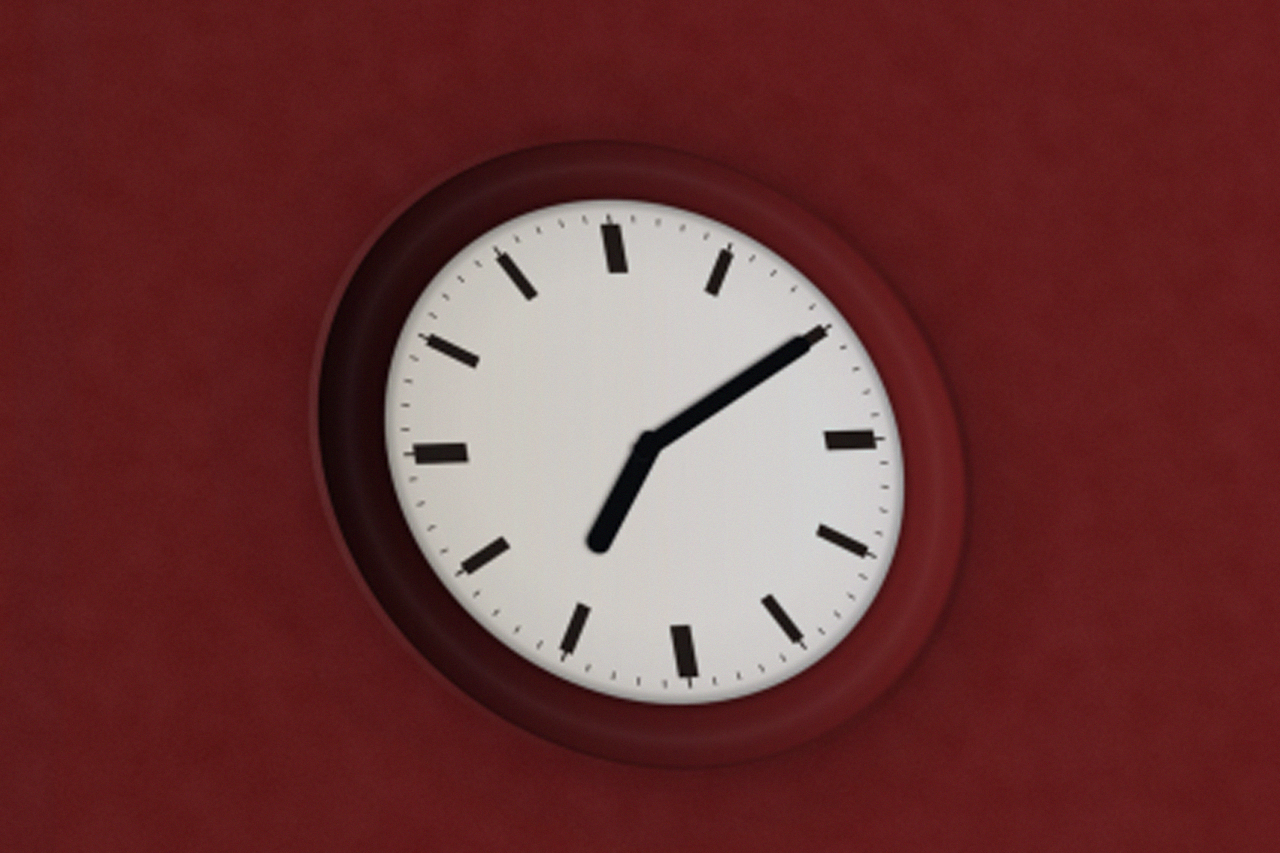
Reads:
{"hour": 7, "minute": 10}
